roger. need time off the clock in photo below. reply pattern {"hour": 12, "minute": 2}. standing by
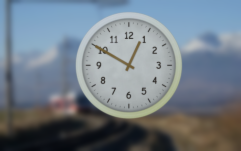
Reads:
{"hour": 12, "minute": 50}
